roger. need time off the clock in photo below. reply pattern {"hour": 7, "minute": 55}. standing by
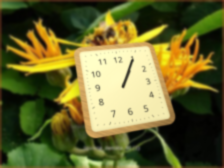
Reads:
{"hour": 1, "minute": 5}
